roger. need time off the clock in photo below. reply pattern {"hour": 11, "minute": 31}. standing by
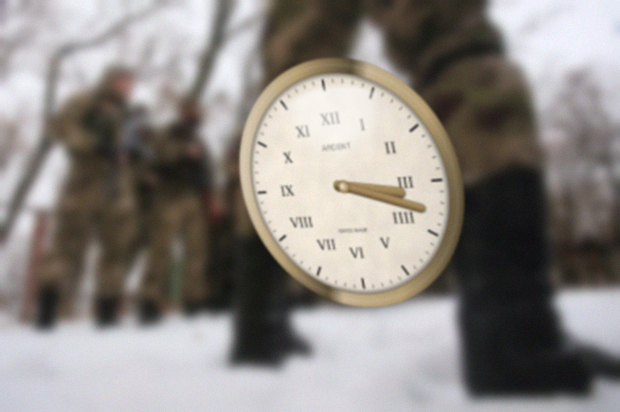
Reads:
{"hour": 3, "minute": 18}
